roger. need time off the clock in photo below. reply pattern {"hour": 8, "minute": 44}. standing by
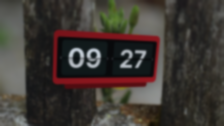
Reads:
{"hour": 9, "minute": 27}
